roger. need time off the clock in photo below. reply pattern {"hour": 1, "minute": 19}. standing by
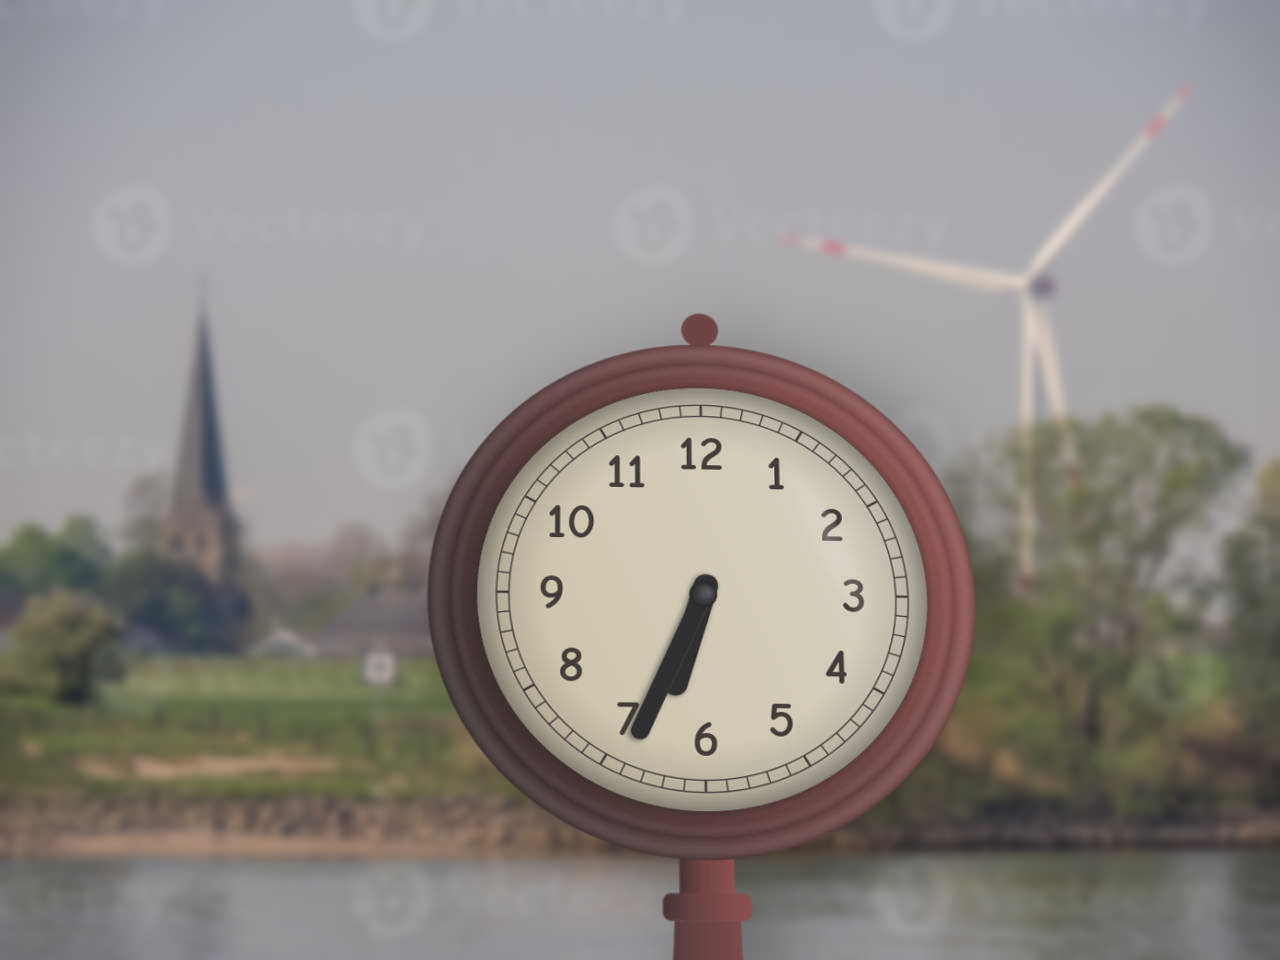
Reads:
{"hour": 6, "minute": 34}
